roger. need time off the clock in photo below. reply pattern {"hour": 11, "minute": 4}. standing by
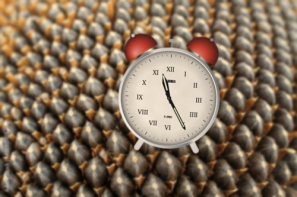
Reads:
{"hour": 11, "minute": 25}
